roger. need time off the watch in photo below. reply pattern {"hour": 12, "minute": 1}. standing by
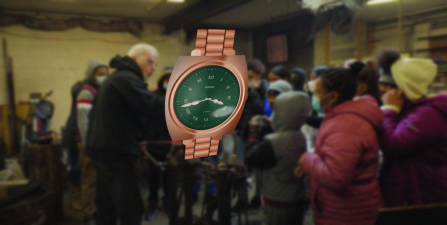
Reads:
{"hour": 3, "minute": 43}
